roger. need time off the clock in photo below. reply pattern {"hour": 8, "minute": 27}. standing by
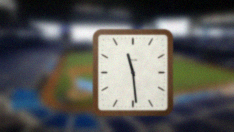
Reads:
{"hour": 11, "minute": 29}
